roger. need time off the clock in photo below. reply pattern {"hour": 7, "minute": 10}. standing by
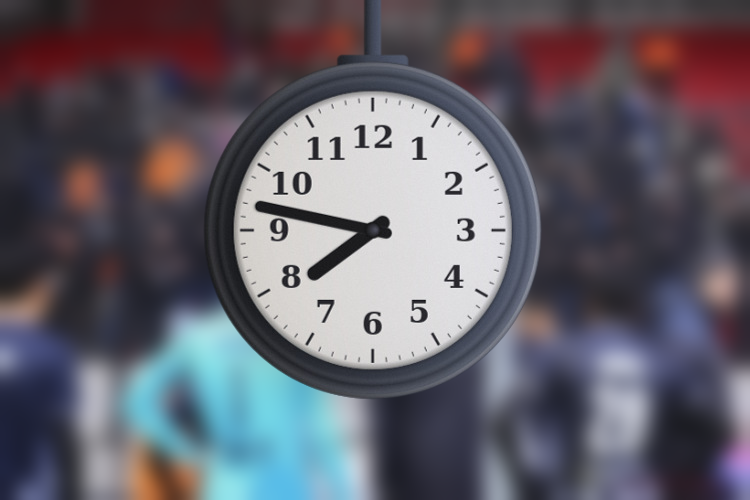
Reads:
{"hour": 7, "minute": 47}
